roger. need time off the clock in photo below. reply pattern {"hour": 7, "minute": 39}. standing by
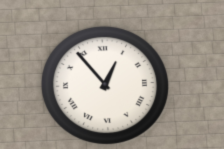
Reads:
{"hour": 12, "minute": 54}
